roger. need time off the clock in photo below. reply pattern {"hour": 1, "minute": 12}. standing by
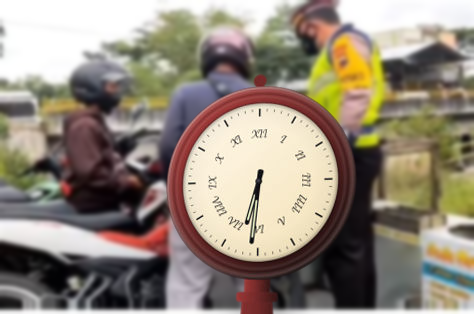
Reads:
{"hour": 6, "minute": 31}
